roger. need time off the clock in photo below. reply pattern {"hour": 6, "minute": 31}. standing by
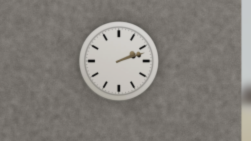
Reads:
{"hour": 2, "minute": 12}
